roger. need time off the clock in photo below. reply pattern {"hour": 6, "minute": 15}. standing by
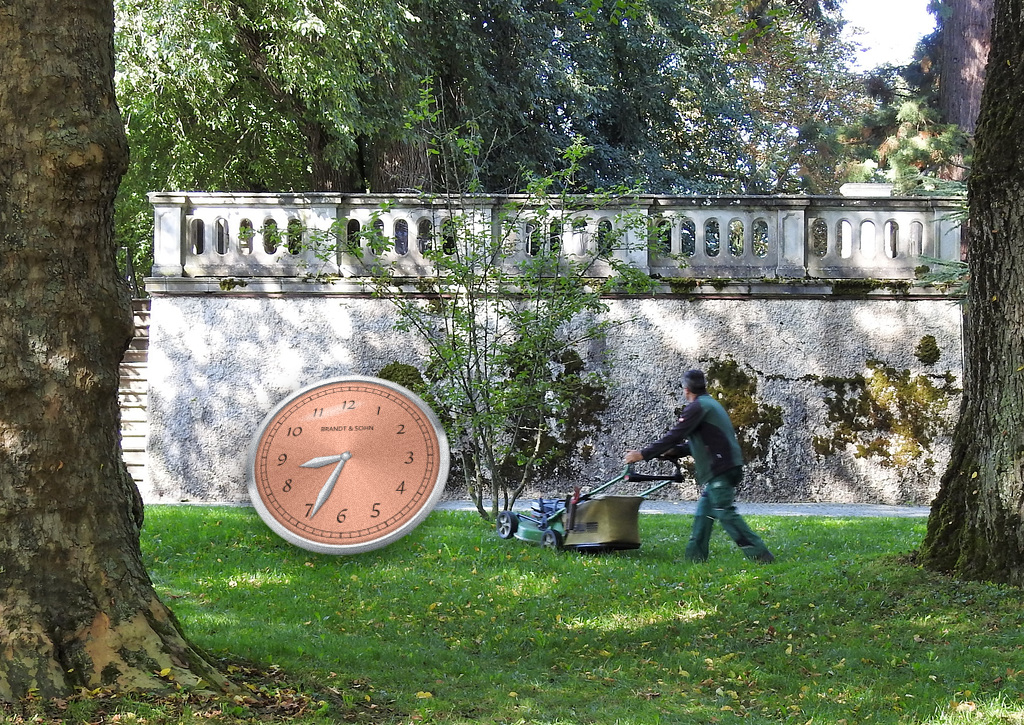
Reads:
{"hour": 8, "minute": 34}
